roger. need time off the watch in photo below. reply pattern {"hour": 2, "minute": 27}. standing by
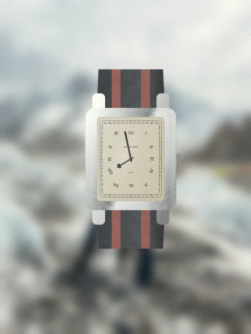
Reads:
{"hour": 7, "minute": 58}
